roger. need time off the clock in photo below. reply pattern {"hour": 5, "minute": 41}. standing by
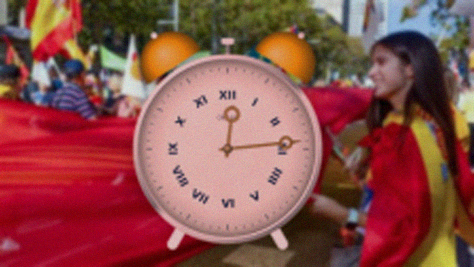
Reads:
{"hour": 12, "minute": 14}
